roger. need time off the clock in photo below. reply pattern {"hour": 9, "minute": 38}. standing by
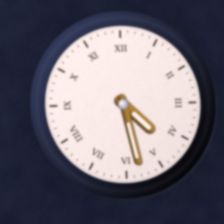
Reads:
{"hour": 4, "minute": 28}
